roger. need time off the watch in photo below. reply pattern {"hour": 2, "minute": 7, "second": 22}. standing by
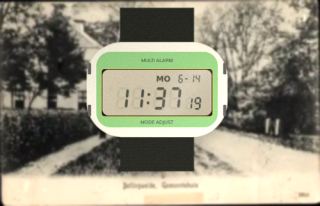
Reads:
{"hour": 11, "minute": 37, "second": 19}
